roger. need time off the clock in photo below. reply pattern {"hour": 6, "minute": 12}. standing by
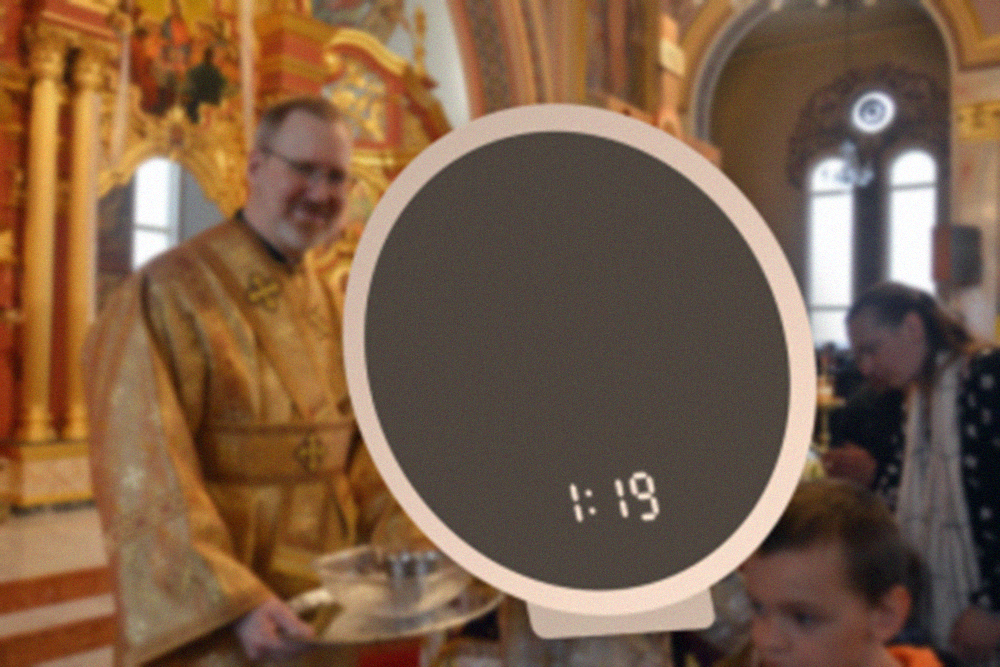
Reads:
{"hour": 1, "minute": 19}
